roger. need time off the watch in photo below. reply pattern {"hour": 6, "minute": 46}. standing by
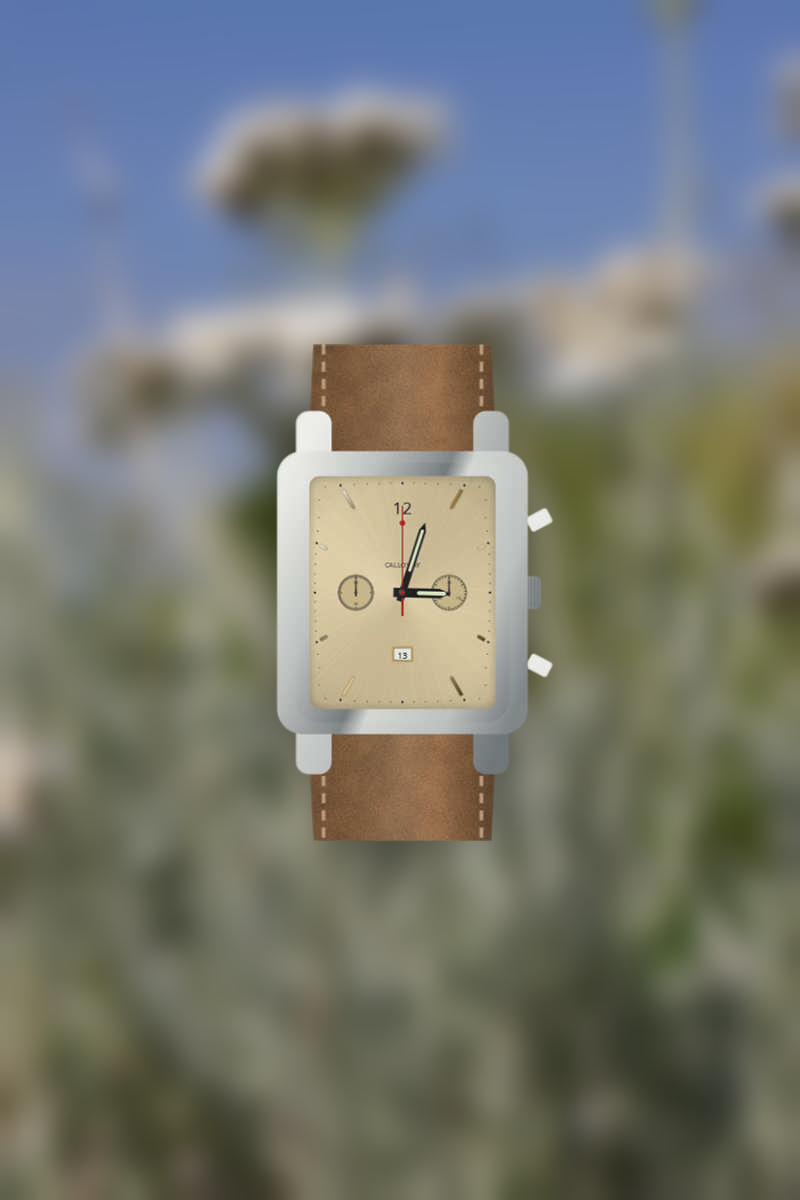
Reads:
{"hour": 3, "minute": 3}
